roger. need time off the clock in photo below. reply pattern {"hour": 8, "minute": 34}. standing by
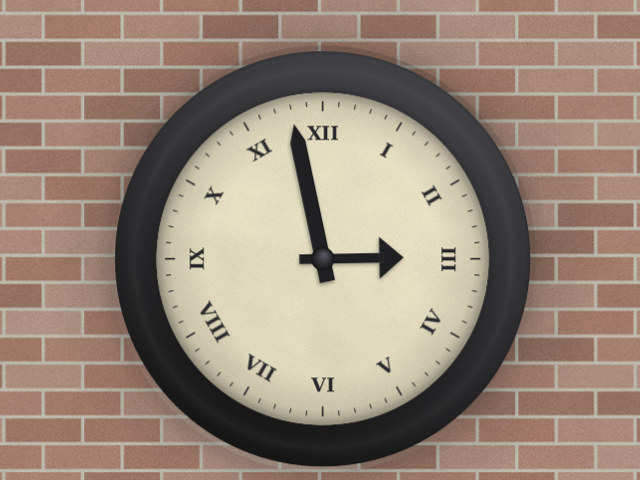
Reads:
{"hour": 2, "minute": 58}
